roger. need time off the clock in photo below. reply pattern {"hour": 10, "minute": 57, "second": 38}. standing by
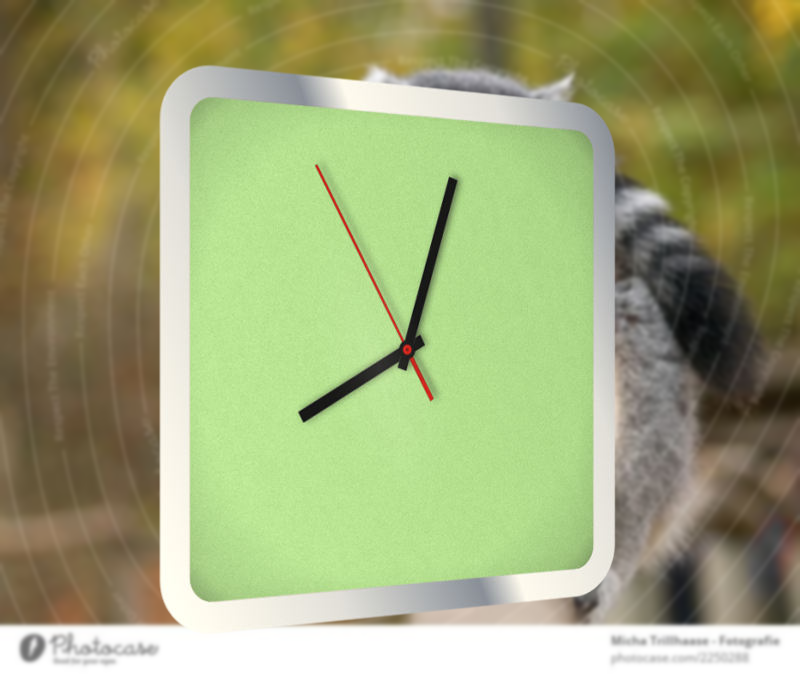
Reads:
{"hour": 8, "minute": 2, "second": 55}
